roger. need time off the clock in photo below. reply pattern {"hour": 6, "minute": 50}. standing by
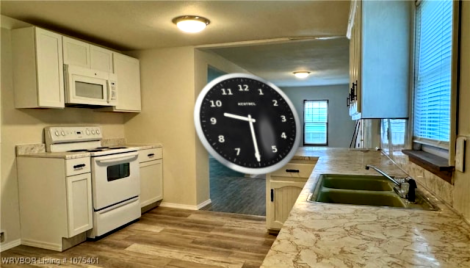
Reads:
{"hour": 9, "minute": 30}
